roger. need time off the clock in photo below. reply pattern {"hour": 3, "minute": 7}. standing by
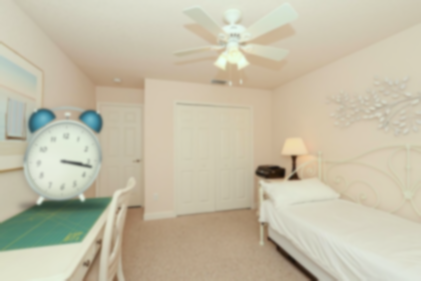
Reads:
{"hour": 3, "minute": 17}
